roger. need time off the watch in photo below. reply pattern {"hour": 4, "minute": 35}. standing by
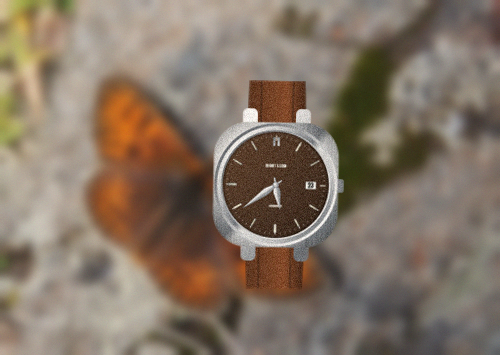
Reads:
{"hour": 5, "minute": 39}
